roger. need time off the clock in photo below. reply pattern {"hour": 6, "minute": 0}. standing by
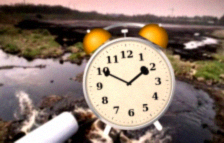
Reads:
{"hour": 1, "minute": 50}
